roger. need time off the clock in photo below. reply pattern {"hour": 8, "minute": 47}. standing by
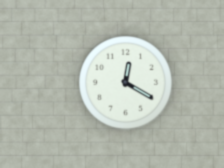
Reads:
{"hour": 12, "minute": 20}
